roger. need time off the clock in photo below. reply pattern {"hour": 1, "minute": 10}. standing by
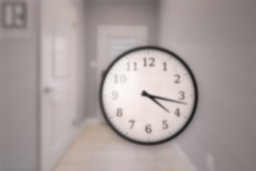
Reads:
{"hour": 4, "minute": 17}
